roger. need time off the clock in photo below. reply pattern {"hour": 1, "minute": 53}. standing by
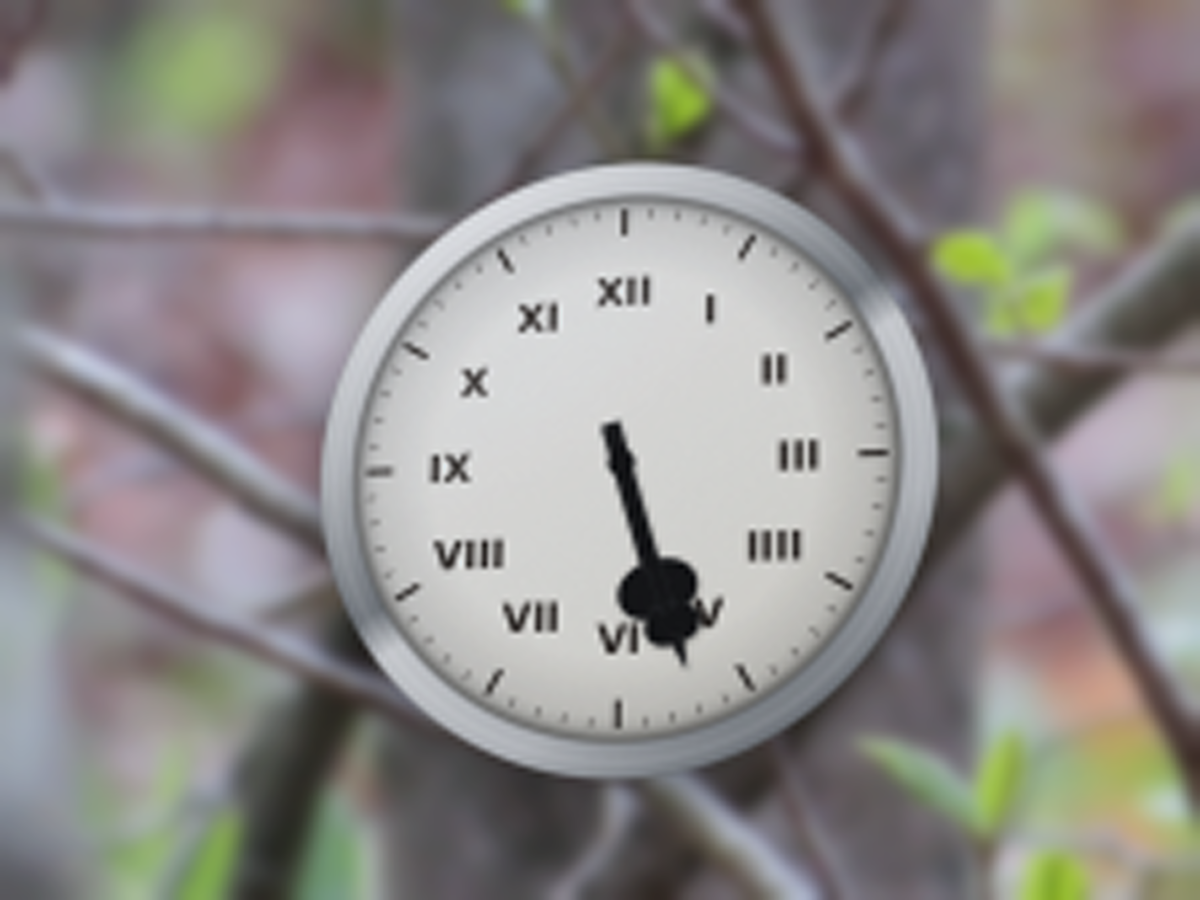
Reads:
{"hour": 5, "minute": 27}
